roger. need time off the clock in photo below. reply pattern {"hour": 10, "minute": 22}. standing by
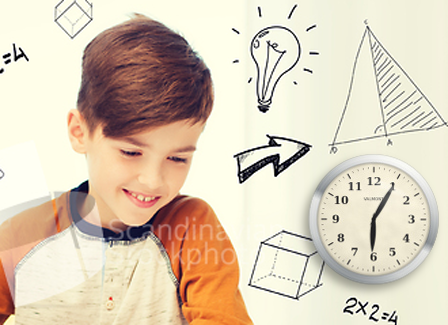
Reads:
{"hour": 6, "minute": 5}
